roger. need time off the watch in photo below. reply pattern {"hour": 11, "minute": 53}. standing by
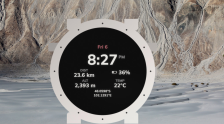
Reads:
{"hour": 8, "minute": 27}
